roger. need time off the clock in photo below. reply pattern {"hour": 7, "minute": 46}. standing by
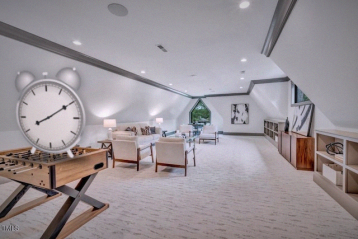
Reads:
{"hour": 8, "minute": 10}
